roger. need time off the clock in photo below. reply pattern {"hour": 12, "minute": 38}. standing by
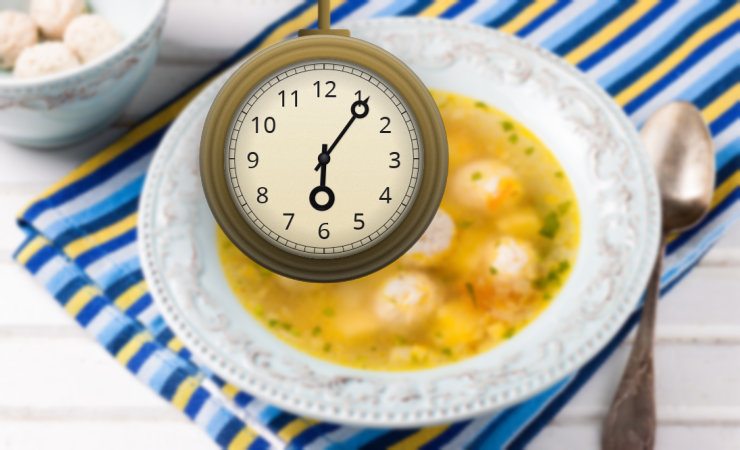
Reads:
{"hour": 6, "minute": 6}
